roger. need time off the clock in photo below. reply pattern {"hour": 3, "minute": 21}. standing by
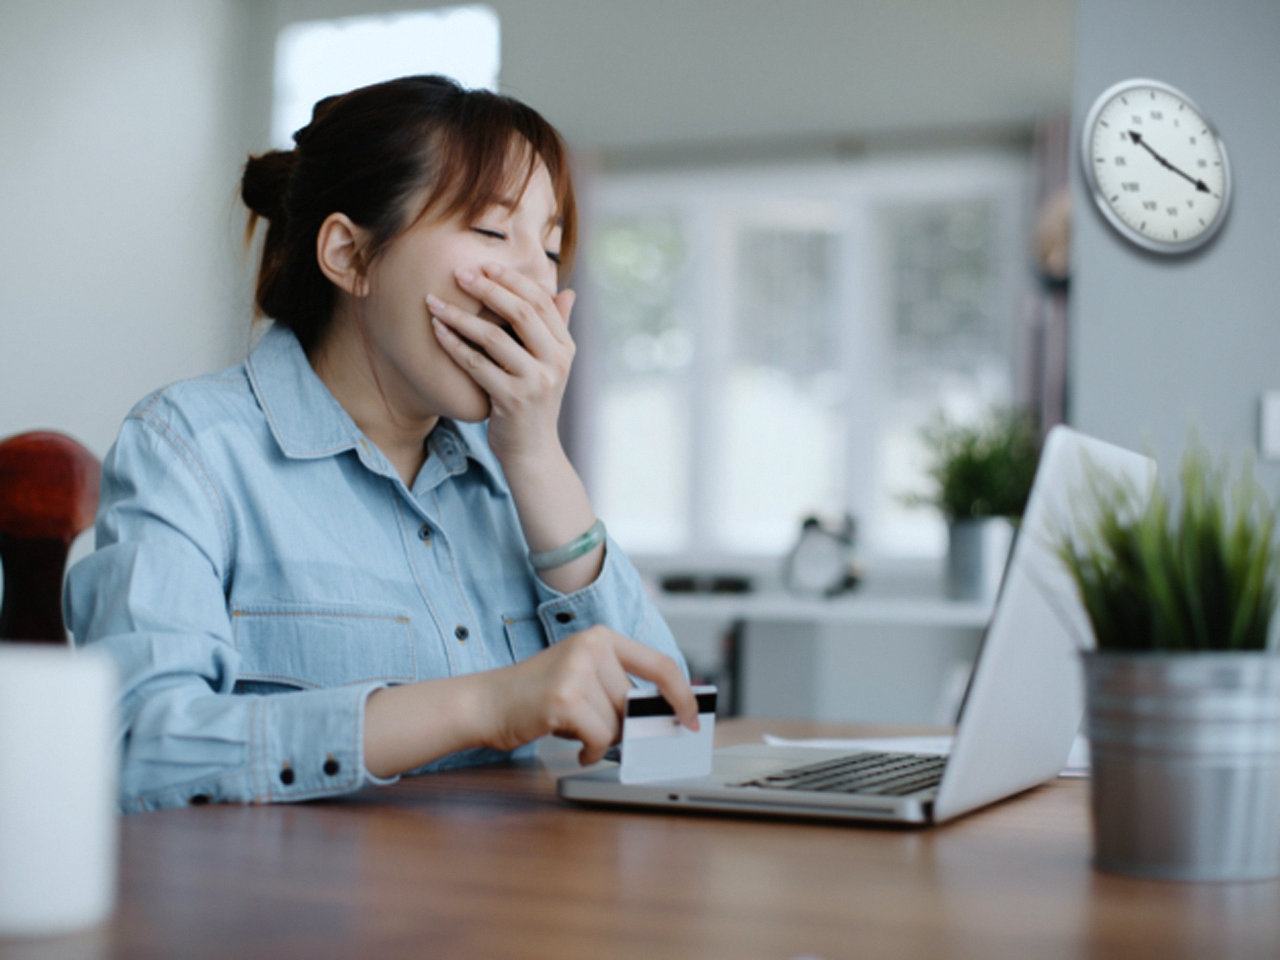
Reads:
{"hour": 10, "minute": 20}
